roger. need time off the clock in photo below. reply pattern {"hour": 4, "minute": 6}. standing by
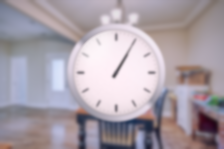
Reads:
{"hour": 1, "minute": 5}
